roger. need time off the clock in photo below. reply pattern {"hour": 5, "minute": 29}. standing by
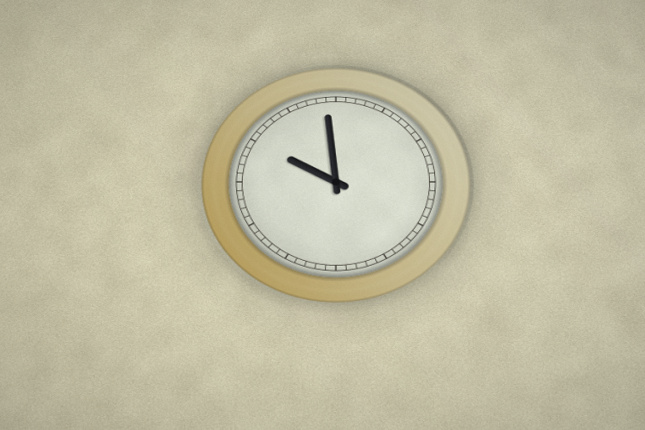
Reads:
{"hour": 9, "minute": 59}
